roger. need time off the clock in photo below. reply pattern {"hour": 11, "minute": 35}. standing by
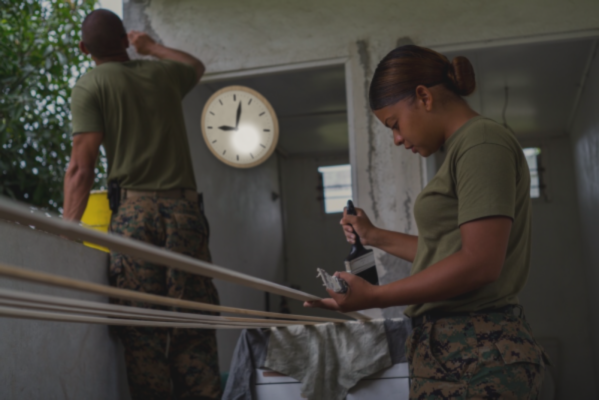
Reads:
{"hour": 9, "minute": 2}
